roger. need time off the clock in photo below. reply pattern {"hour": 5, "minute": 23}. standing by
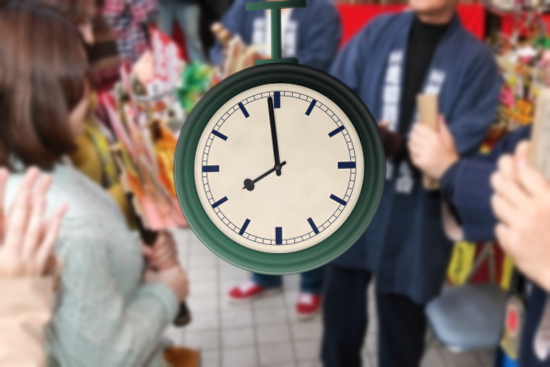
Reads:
{"hour": 7, "minute": 59}
